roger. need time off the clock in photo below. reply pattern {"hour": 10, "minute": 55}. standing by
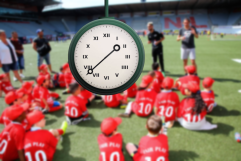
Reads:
{"hour": 1, "minute": 38}
